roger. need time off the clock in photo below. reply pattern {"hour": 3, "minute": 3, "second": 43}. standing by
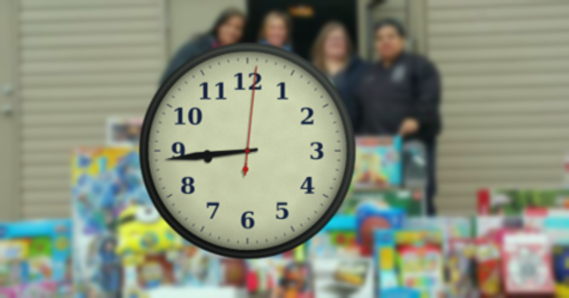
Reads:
{"hour": 8, "minute": 44, "second": 1}
